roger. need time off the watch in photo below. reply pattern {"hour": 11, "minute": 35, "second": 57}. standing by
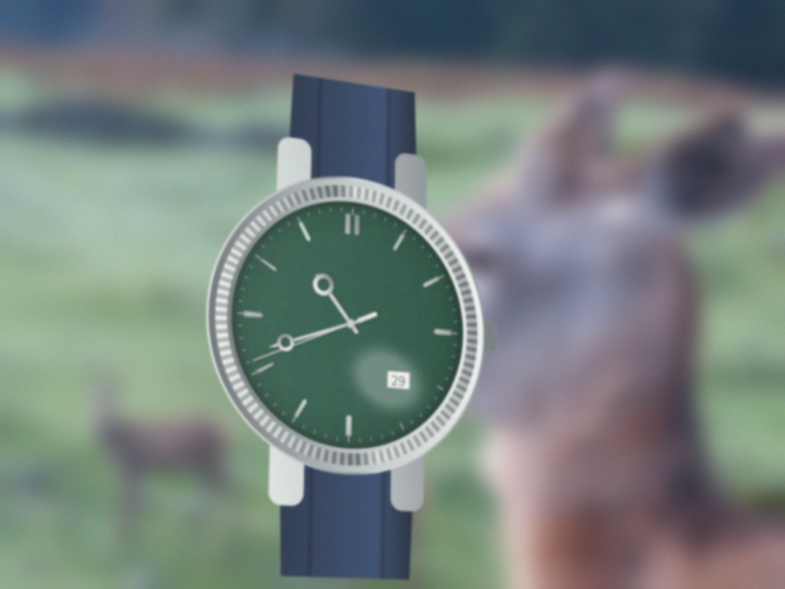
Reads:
{"hour": 10, "minute": 41, "second": 41}
